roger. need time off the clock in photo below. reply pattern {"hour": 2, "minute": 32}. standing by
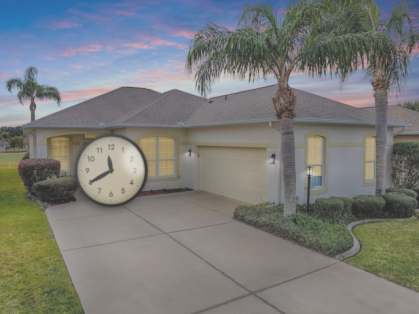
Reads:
{"hour": 11, "minute": 40}
